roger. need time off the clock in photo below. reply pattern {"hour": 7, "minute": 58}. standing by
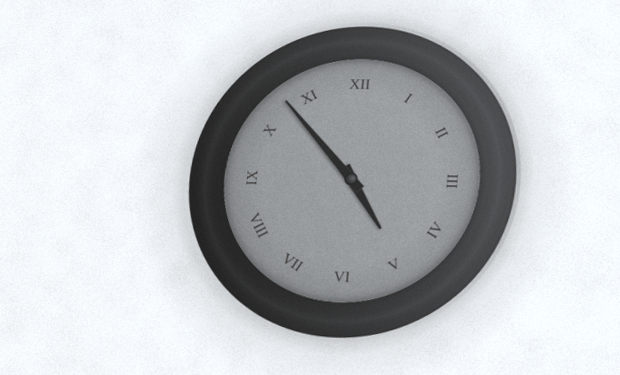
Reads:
{"hour": 4, "minute": 53}
